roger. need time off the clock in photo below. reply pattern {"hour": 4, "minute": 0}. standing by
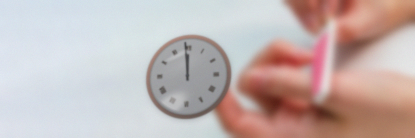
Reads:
{"hour": 11, "minute": 59}
